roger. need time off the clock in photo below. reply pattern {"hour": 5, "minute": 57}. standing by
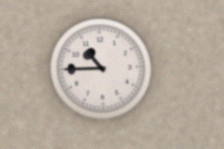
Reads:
{"hour": 10, "minute": 45}
